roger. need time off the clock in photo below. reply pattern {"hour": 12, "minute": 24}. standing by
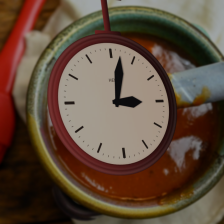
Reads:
{"hour": 3, "minute": 2}
